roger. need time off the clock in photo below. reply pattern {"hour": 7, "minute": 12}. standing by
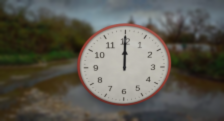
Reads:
{"hour": 12, "minute": 0}
